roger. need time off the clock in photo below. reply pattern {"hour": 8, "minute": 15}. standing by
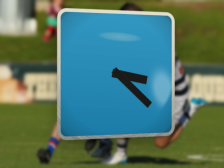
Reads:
{"hour": 3, "minute": 22}
